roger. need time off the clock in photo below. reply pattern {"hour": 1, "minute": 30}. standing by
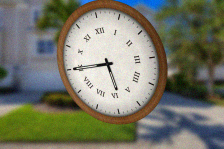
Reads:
{"hour": 5, "minute": 45}
